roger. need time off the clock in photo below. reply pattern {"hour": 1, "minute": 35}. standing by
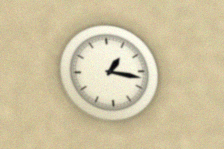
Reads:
{"hour": 1, "minute": 17}
